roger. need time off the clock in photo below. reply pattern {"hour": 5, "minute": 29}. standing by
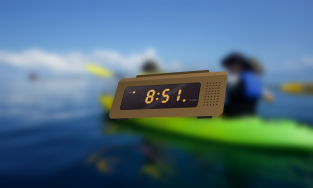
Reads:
{"hour": 8, "minute": 51}
